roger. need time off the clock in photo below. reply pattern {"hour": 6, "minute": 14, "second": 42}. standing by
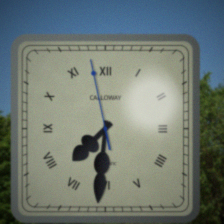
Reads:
{"hour": 7, "minute": 30, "second": 58}
